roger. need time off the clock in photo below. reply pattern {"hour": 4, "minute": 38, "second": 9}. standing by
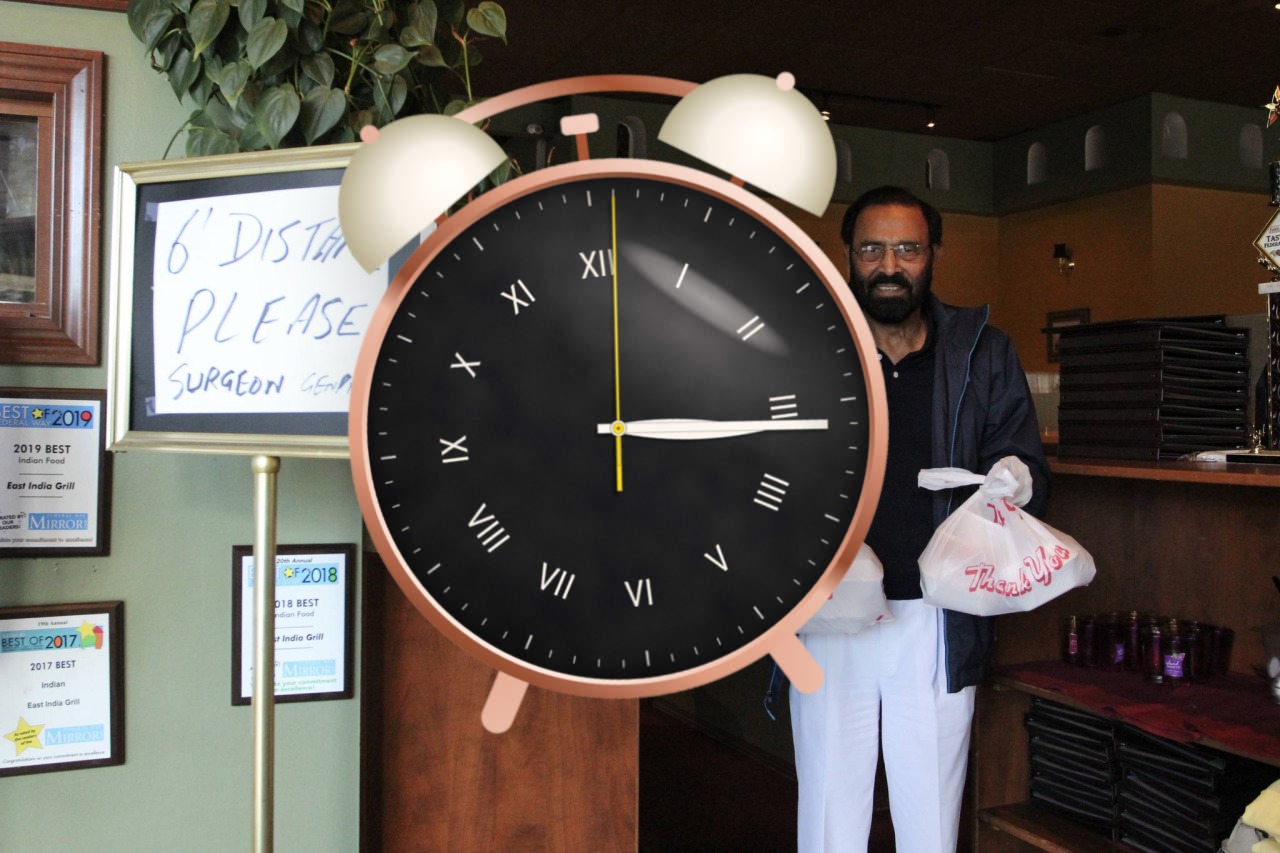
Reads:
{"hour": 3, "minute": 16, "second": 1}
